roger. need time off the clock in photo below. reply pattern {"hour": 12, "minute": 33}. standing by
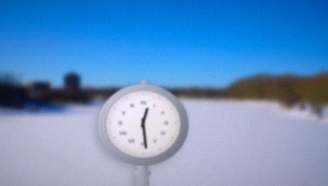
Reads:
{"hour": 12, "minute": 29}
